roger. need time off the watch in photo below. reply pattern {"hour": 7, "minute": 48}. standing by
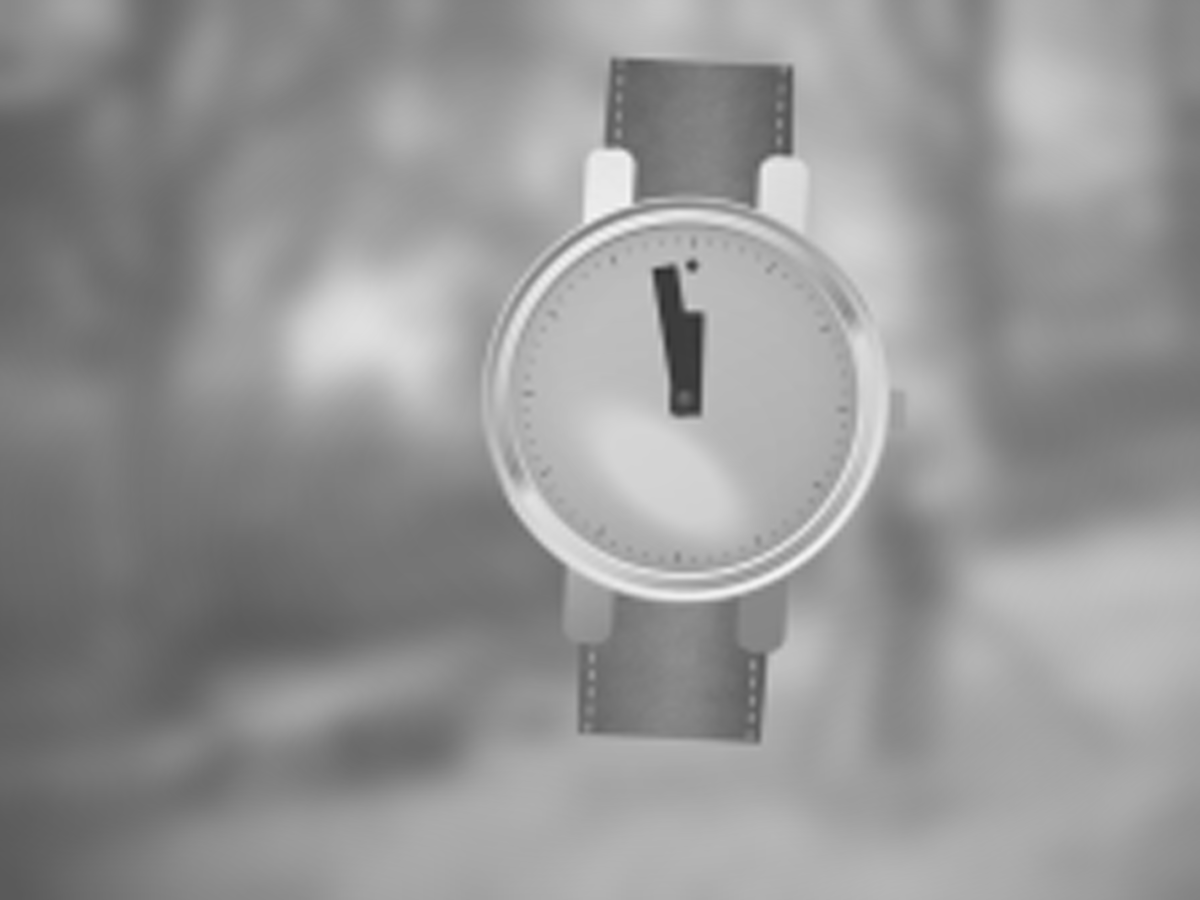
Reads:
{"hour": 11, "minute": 58}
